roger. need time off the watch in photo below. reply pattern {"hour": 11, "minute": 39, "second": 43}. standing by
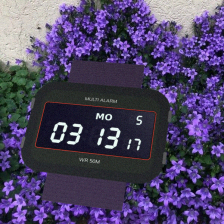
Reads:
{"hour": 3, "minute": 13, "second": 17}
